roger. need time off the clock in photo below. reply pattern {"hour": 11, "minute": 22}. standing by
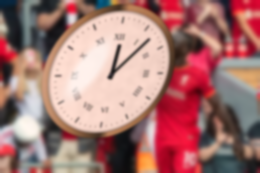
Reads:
{"hour": 12, "minute": 7}
